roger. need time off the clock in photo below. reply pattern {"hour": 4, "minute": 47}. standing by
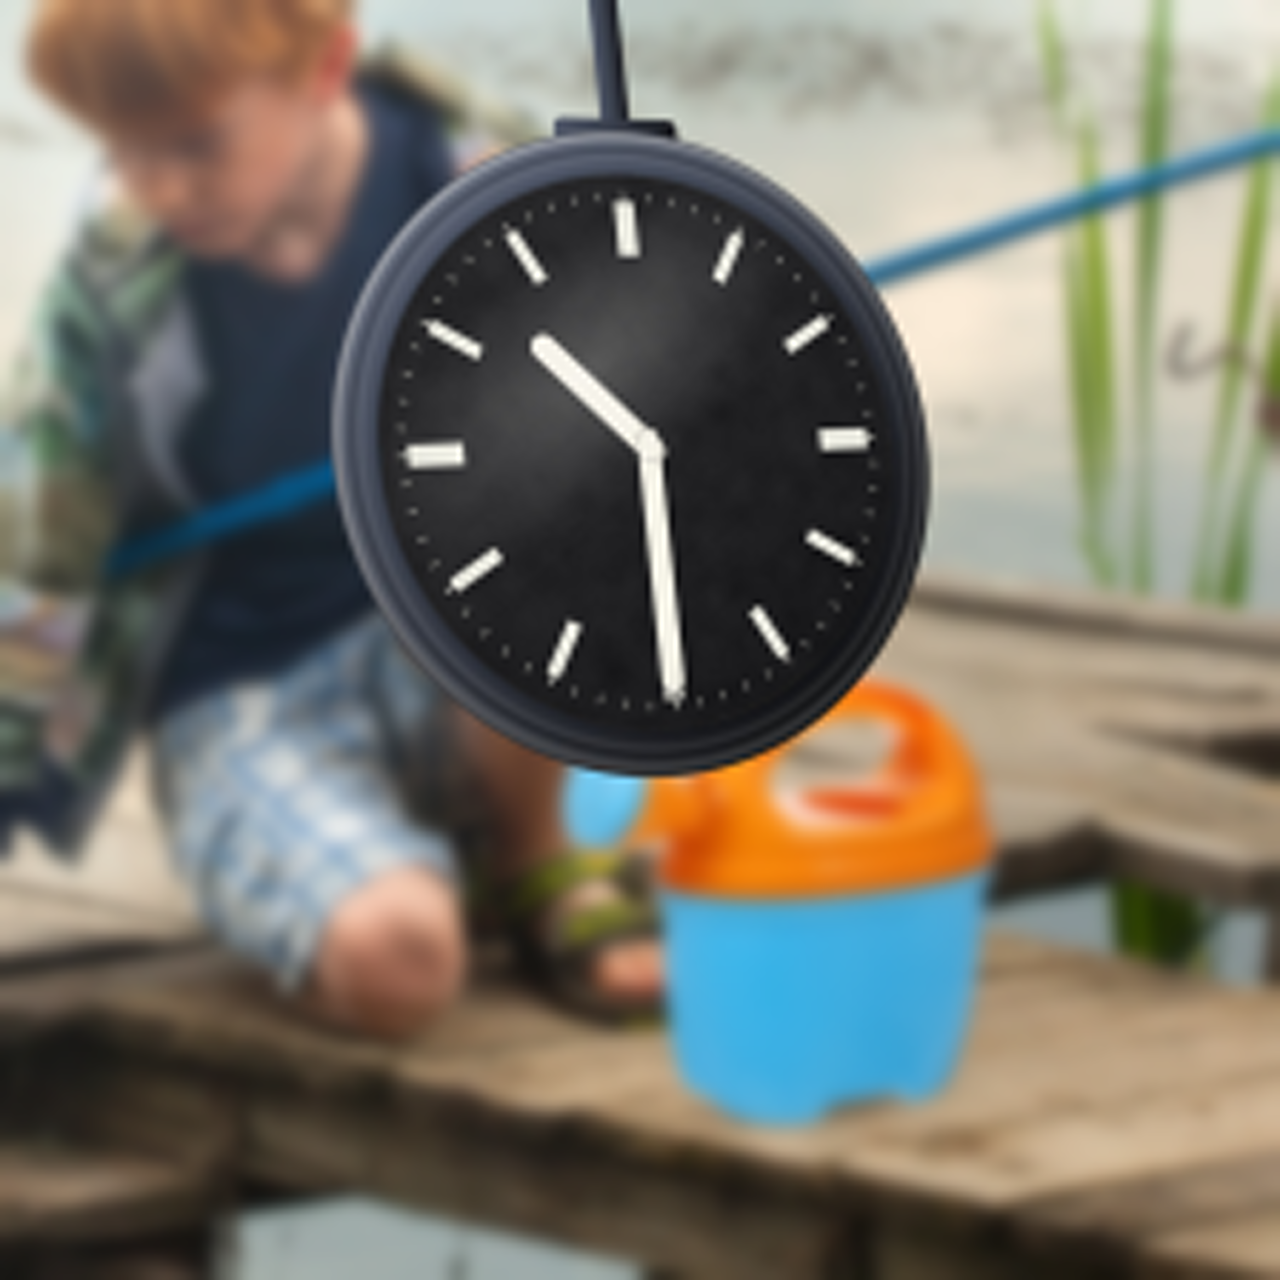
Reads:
{"hour": 10, "minute": 30}
